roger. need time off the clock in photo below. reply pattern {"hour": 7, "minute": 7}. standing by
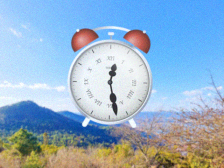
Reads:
{"hour": 12, "minute": 28}
